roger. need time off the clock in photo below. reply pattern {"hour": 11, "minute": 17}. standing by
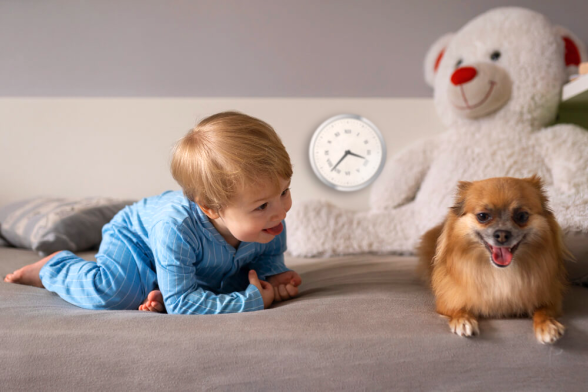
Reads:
{"hour": 3, "minute": 37}
